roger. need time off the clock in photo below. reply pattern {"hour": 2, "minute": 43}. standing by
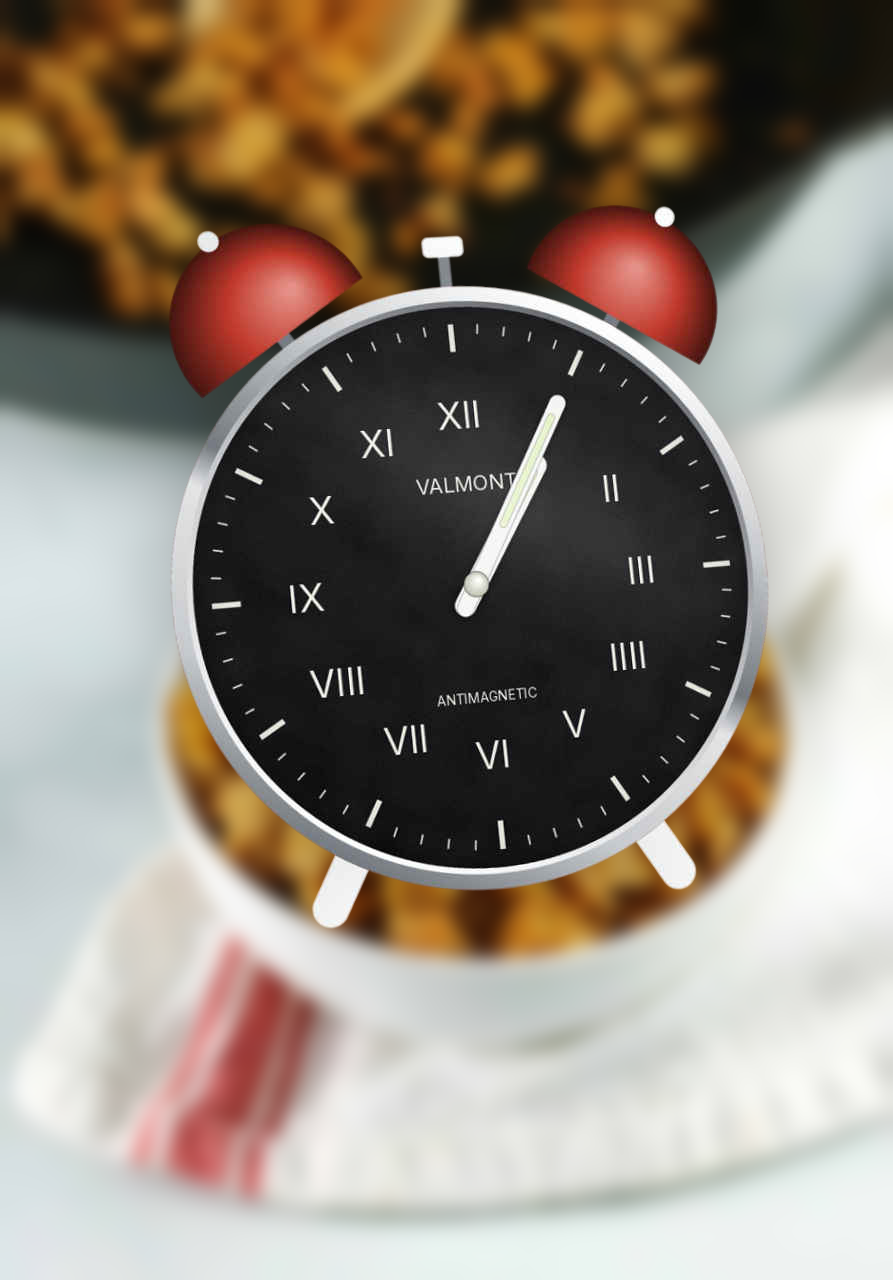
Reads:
{"hour": 1, "minute": 5}
